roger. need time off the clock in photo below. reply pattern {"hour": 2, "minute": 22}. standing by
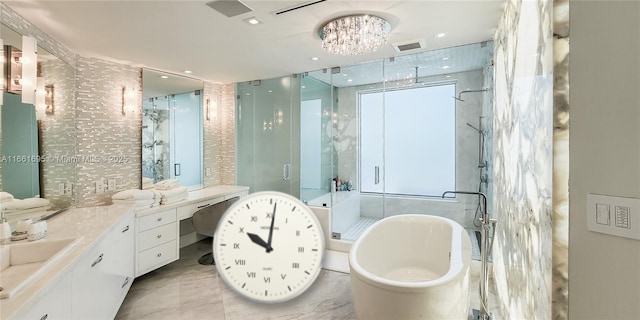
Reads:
{"hour": 10, "minute": 1}
